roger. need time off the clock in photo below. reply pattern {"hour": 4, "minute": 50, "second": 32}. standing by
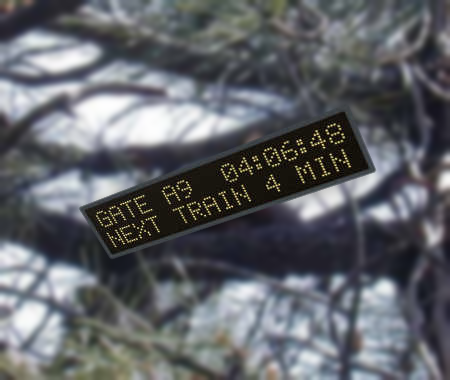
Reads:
{"hour": 4, "minute": 6, "second": 48}
